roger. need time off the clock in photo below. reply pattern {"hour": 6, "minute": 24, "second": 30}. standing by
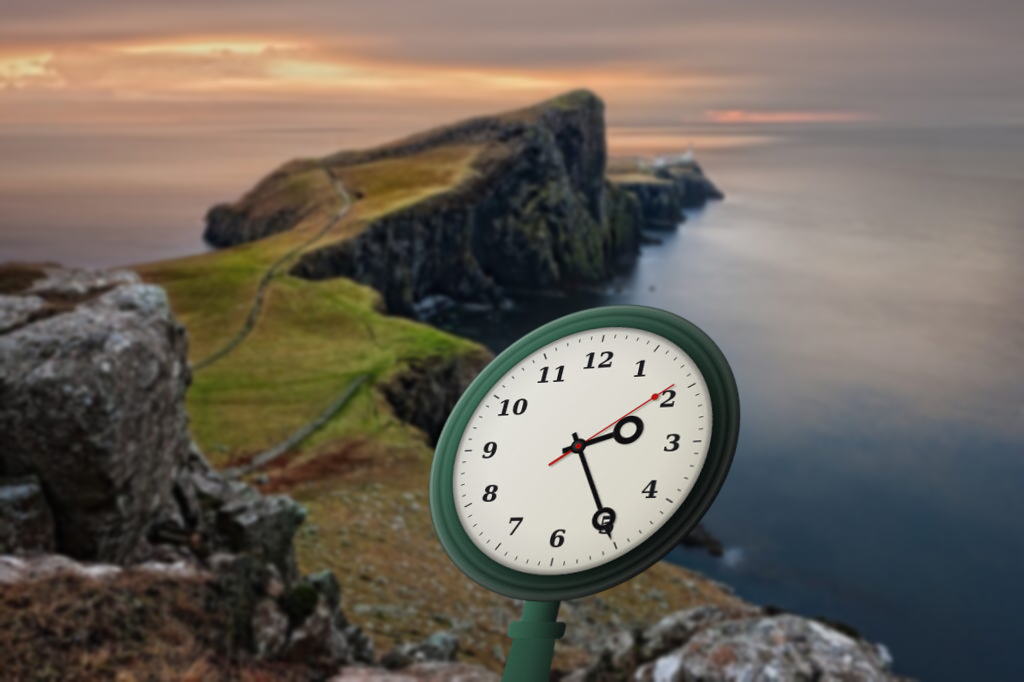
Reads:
{"hour": 2, "minute": 25, "second": 9}
